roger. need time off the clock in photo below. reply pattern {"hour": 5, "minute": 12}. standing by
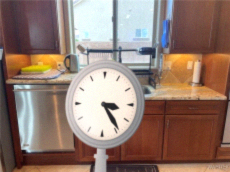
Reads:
{"hour": 3, "minute": 24}
